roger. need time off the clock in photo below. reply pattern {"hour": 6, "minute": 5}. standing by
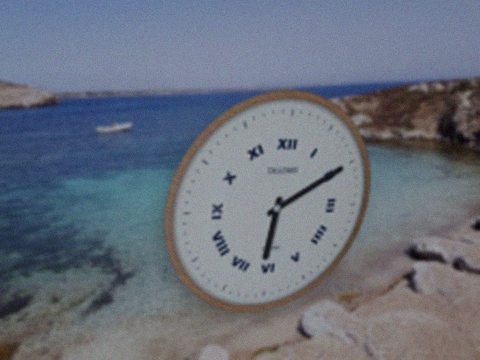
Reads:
{"hour": 6, "minute": 10}
